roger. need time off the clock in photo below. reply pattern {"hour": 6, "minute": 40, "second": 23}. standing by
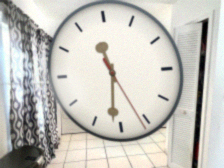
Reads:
{"hour": 11, "minute": 31, "second": 26}
